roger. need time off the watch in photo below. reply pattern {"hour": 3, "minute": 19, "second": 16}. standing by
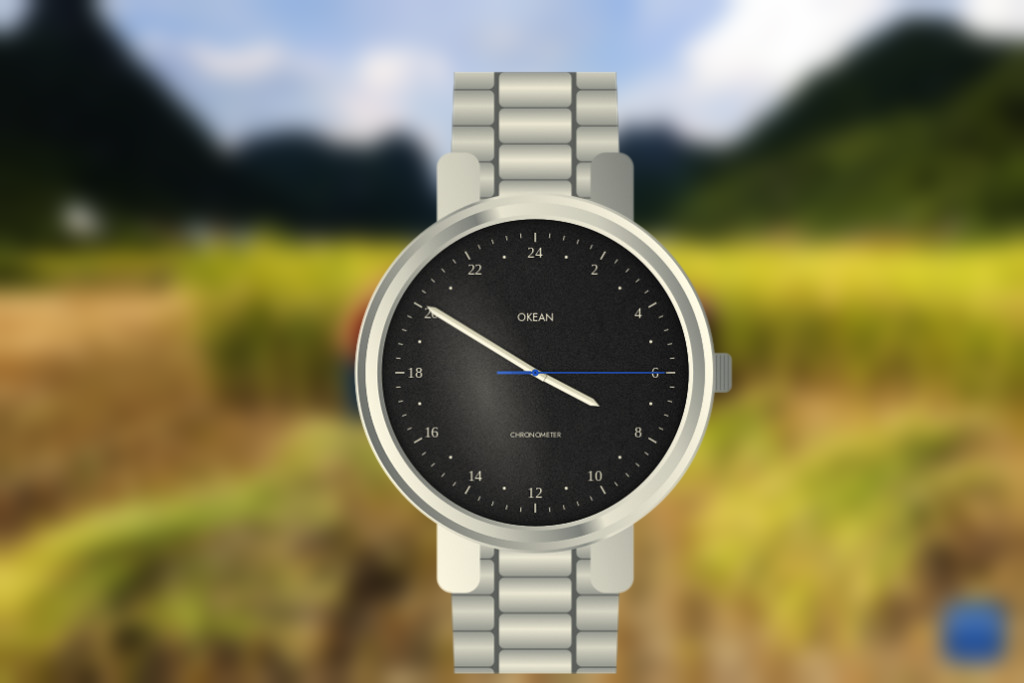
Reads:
{"hour": 7, "minute": 50, "second": 15}
